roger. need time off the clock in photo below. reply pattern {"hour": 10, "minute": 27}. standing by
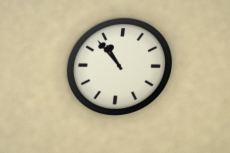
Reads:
{"hour": 10, "minute": 53}
